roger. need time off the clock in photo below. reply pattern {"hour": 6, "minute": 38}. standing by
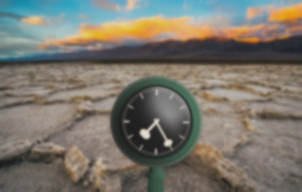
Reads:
{"hour": 7, "minute": 25}
